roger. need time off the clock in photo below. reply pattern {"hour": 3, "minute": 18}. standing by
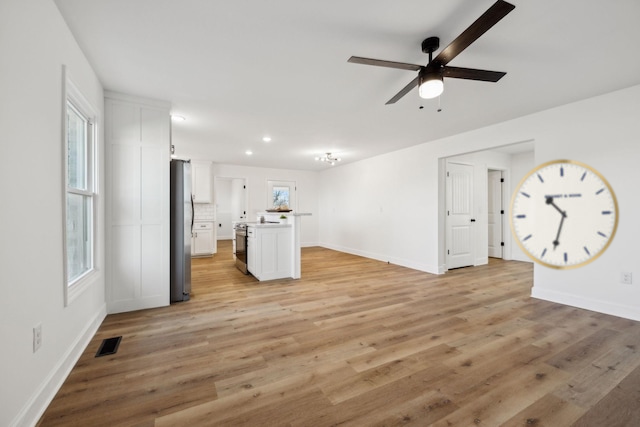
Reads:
{"hour": 10, "minute": 33}
